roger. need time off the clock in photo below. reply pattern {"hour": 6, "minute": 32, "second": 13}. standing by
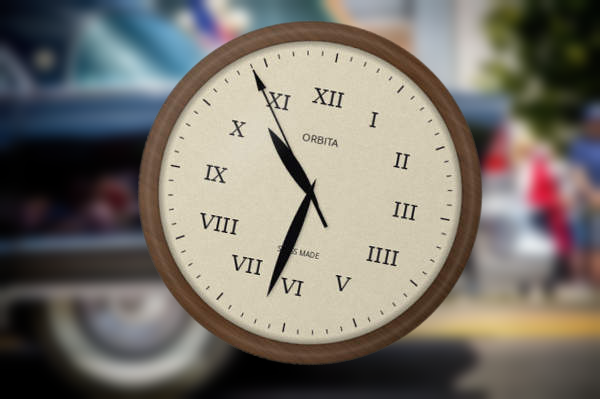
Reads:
{"hour": 10, "minute": 31, "second": 54}
